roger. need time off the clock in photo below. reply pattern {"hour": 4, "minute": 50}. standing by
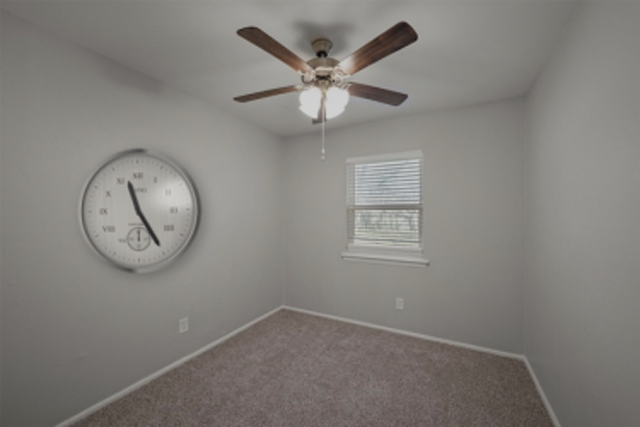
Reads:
{"hour": 11, "minute": 25}
